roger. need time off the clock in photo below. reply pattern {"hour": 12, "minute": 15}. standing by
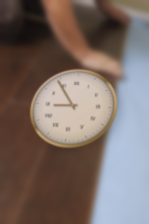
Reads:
{"hour": 8, "minute": 54}
